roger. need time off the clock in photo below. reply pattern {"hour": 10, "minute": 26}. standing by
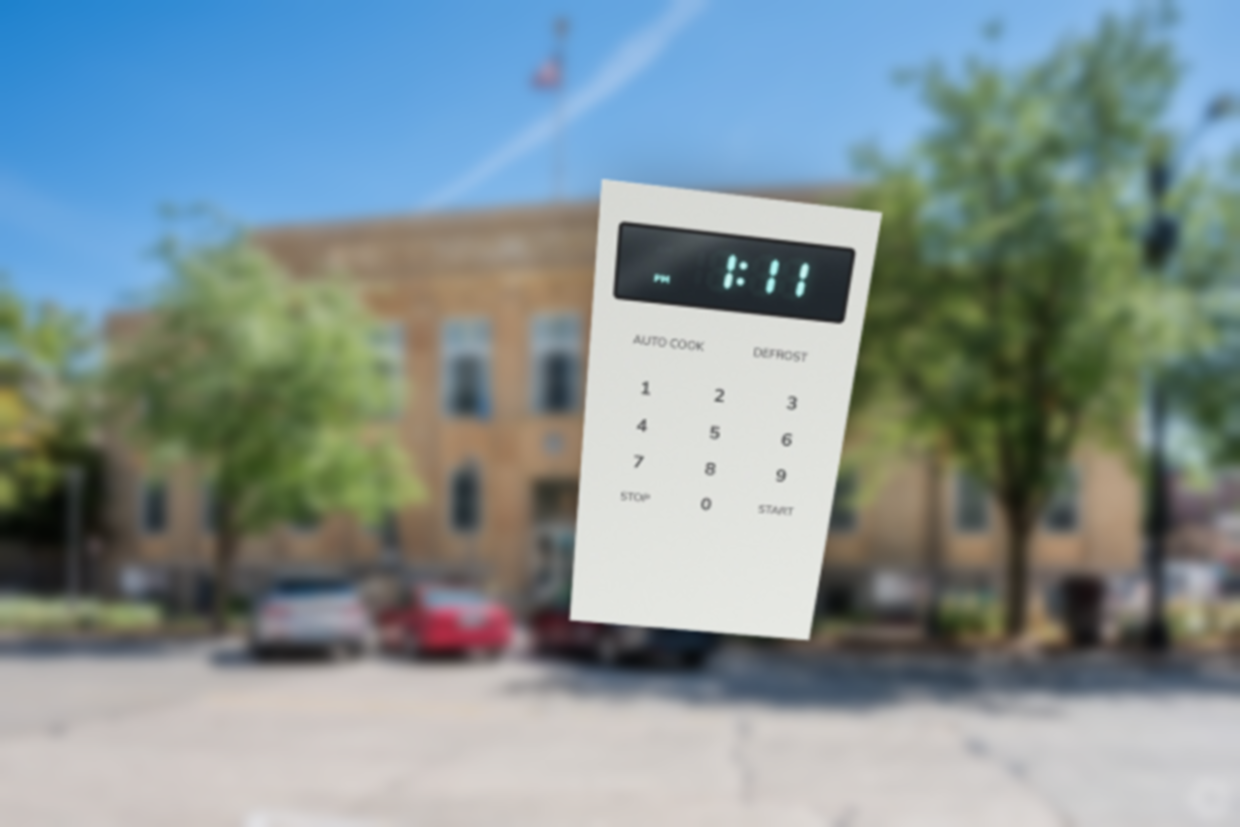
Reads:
{"hour": 1, "minute": 11}
